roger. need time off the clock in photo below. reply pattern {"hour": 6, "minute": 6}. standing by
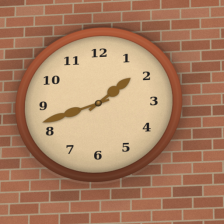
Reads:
{"hour": 1, "minute": 42}
